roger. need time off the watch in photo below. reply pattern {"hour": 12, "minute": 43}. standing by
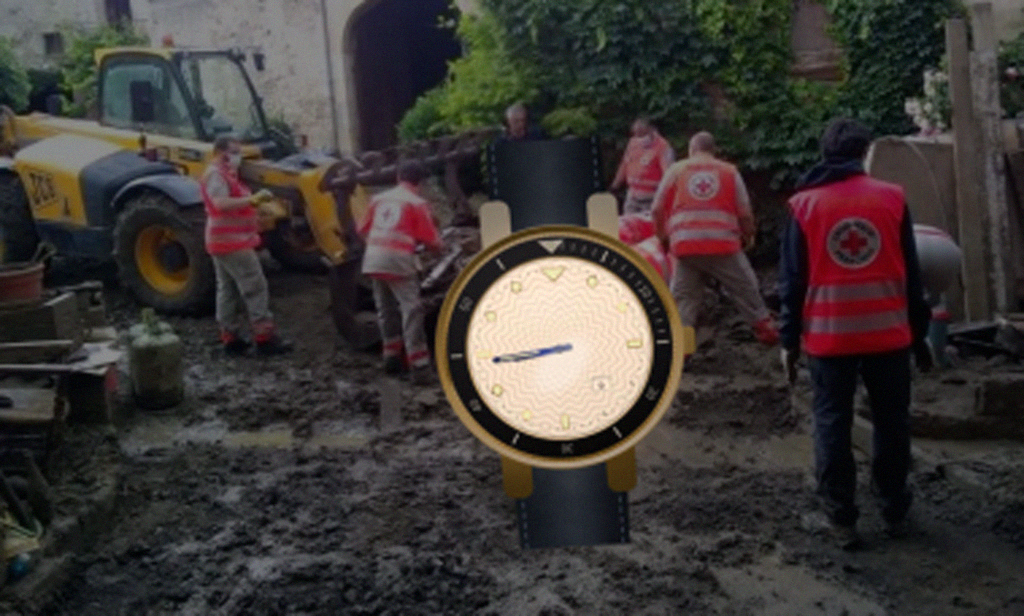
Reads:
{"hour": 8, "minute": 44}
